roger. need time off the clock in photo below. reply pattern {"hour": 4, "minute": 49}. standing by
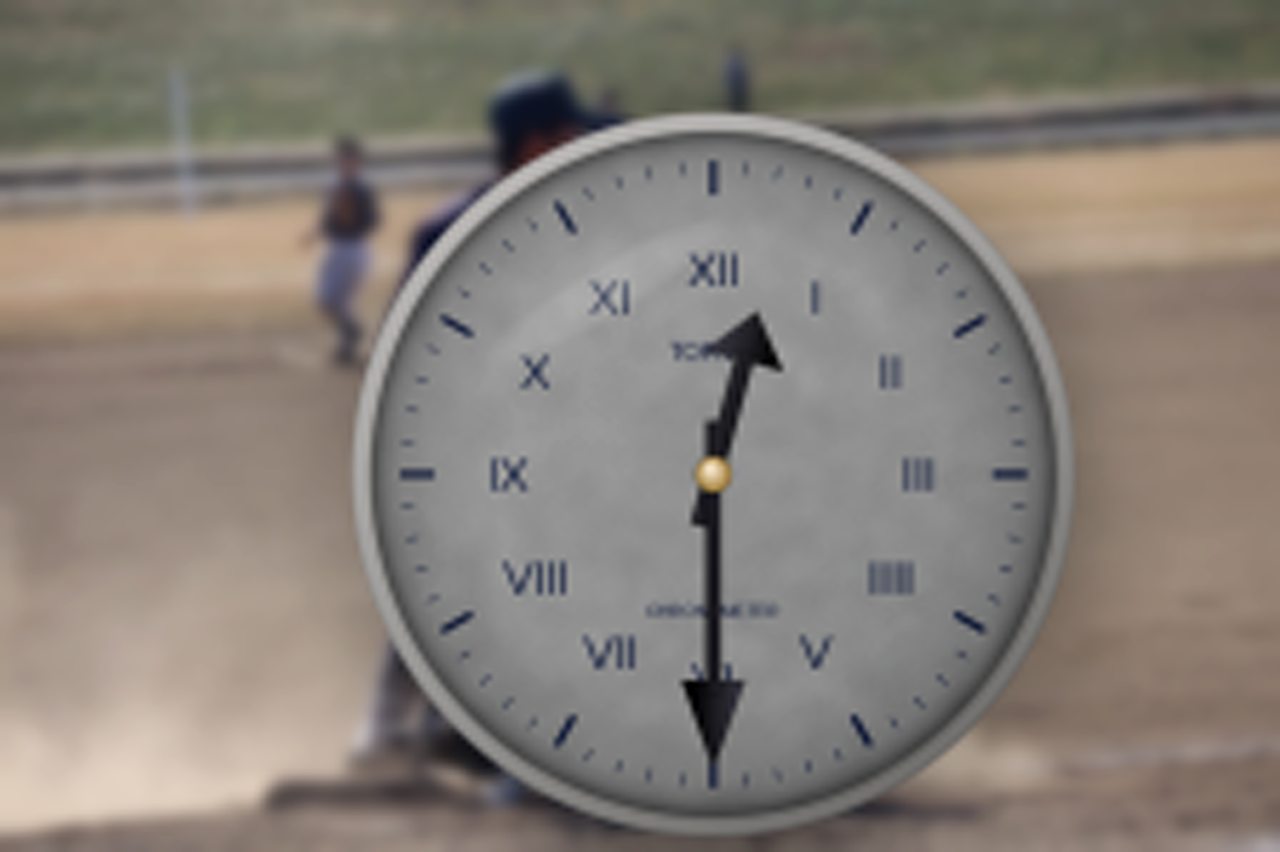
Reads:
{"hour": 12, "minute": 30}
